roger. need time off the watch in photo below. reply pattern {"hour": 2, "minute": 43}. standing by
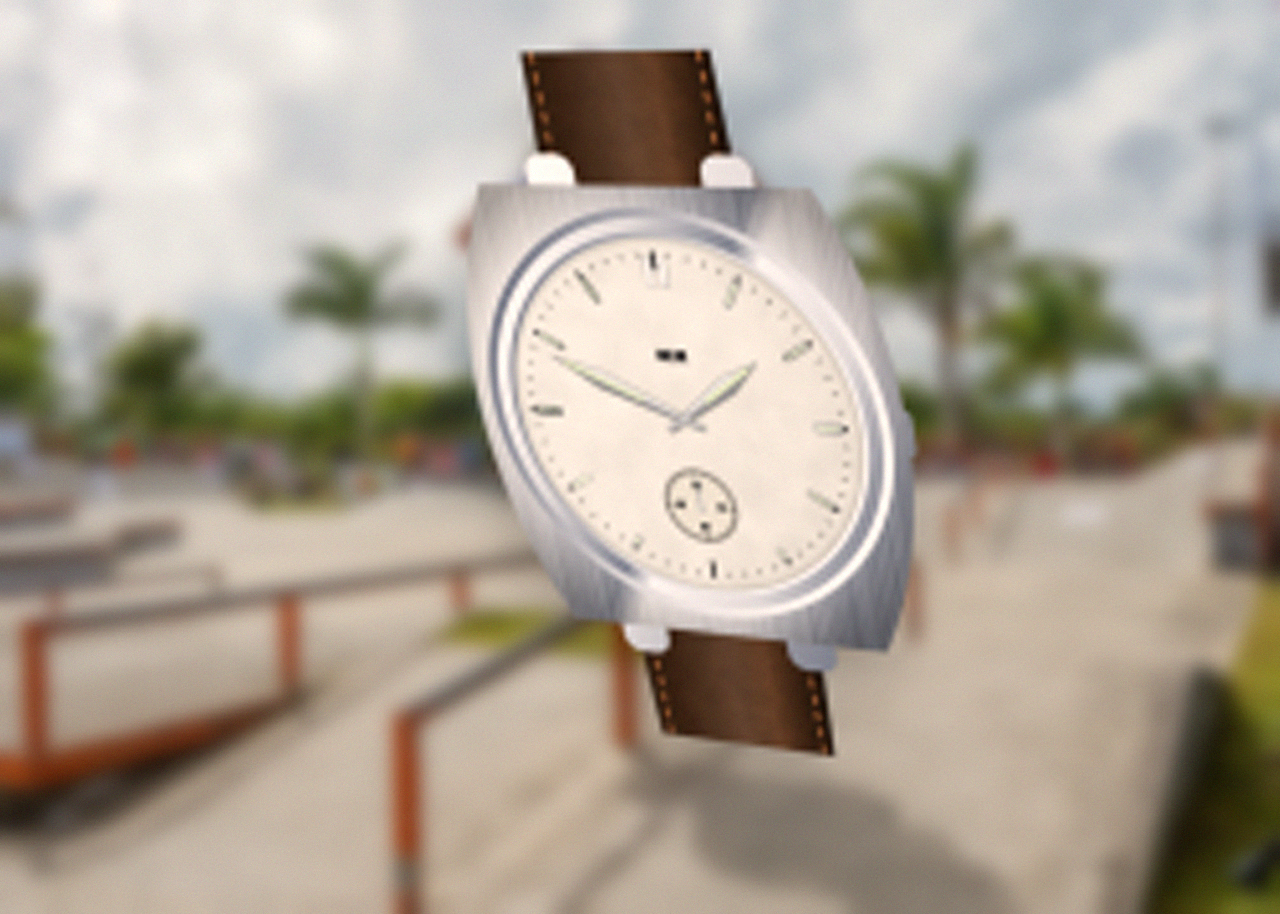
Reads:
{"hour": 1, "minute": 49}
